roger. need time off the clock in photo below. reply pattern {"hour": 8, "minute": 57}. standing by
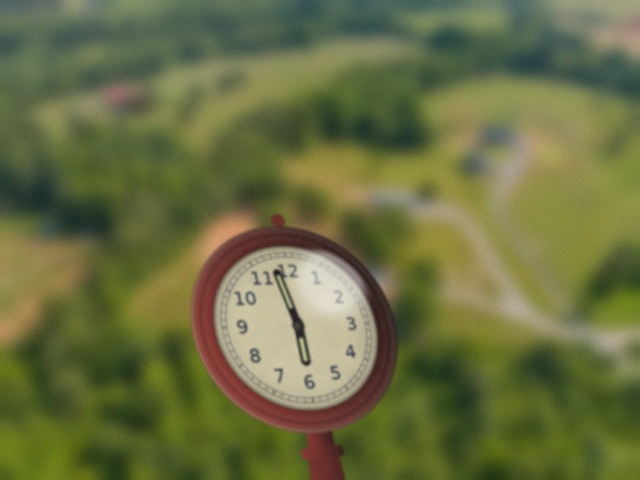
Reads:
{"hour": 5, "minute": 58}
